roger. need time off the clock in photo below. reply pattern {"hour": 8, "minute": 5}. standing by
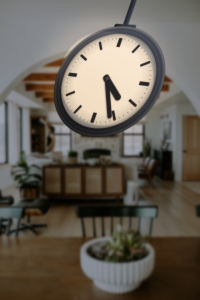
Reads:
{"hour": 4, "minute": 26}
